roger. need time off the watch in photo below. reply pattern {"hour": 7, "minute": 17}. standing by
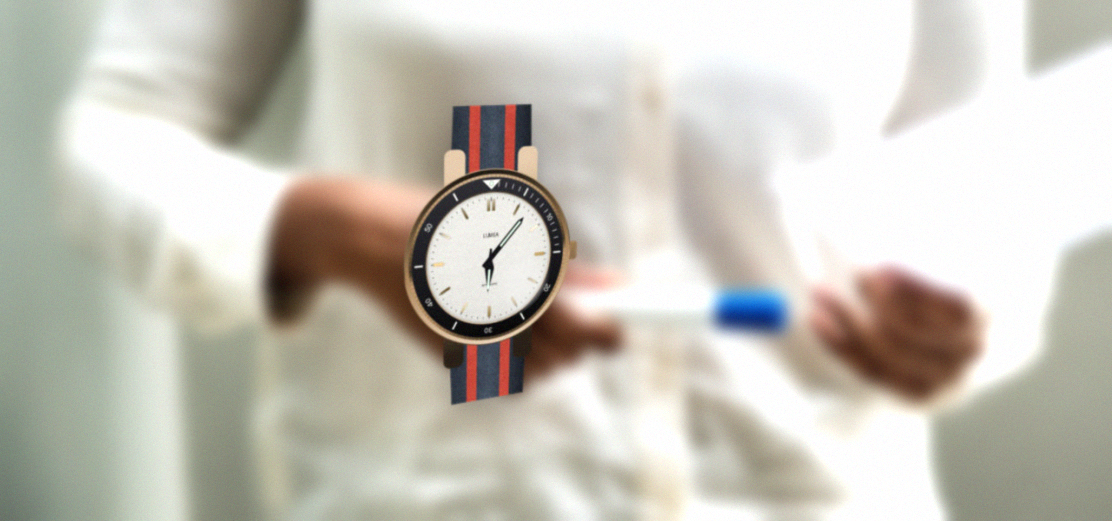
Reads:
{"hour": 6, "minute": 7}
